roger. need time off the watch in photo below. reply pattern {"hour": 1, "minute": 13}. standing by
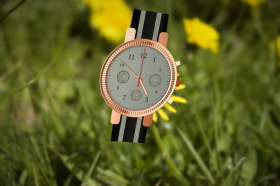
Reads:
{"hour": 4, "minute": 51}
